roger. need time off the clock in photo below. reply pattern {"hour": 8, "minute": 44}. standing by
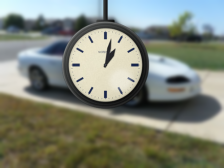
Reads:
{"hour": 1, "minute": 2}
